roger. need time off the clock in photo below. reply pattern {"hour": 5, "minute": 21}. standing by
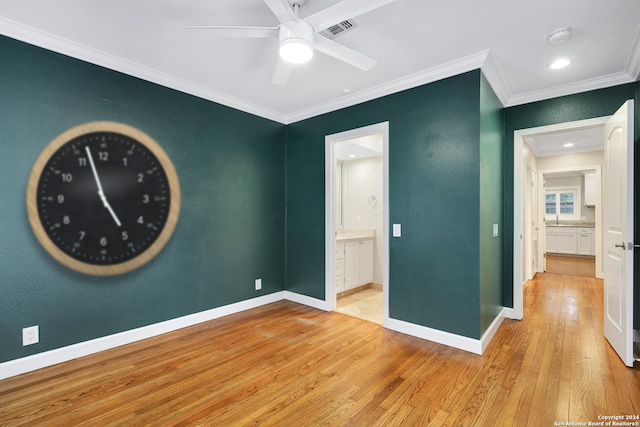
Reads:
{"hour": 4, "minute": 57}
